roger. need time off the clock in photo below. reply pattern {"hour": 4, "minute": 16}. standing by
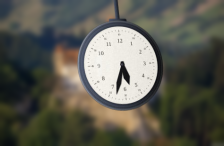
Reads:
{"hour": 5, "minute": 33}
